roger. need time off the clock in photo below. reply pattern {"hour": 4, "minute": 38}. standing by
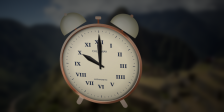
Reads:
{"hour": 10, "minute": 0}
